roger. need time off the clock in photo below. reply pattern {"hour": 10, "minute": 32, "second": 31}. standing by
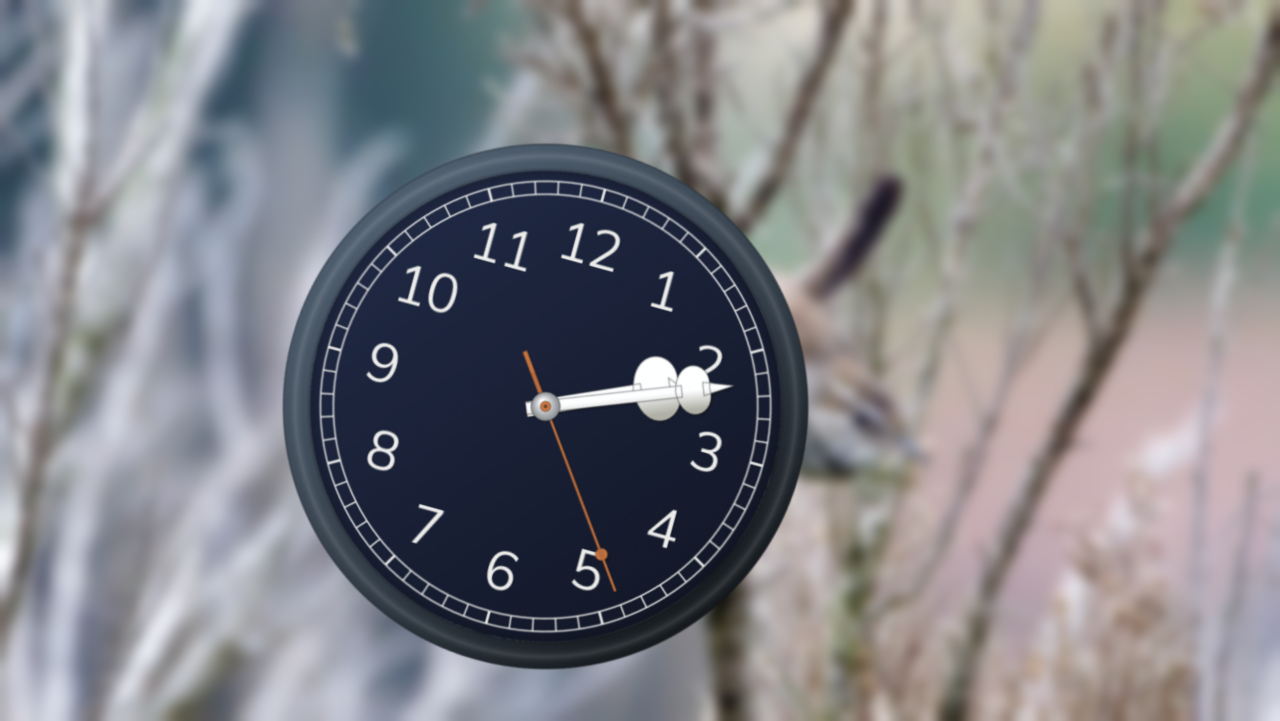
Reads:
{"hour": 2, "minute": 11, "second": 24}
